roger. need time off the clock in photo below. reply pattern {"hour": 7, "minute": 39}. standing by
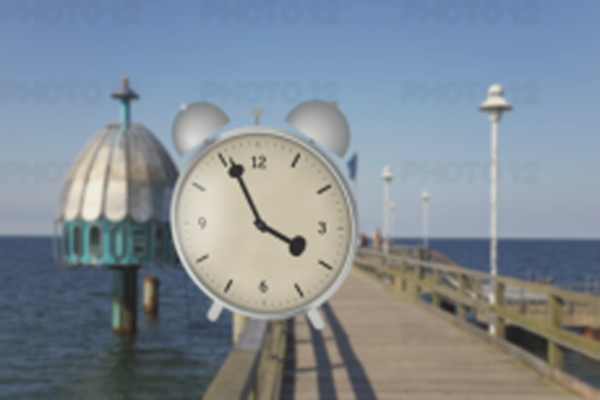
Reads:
{"hour": 3, "minute": 56}
